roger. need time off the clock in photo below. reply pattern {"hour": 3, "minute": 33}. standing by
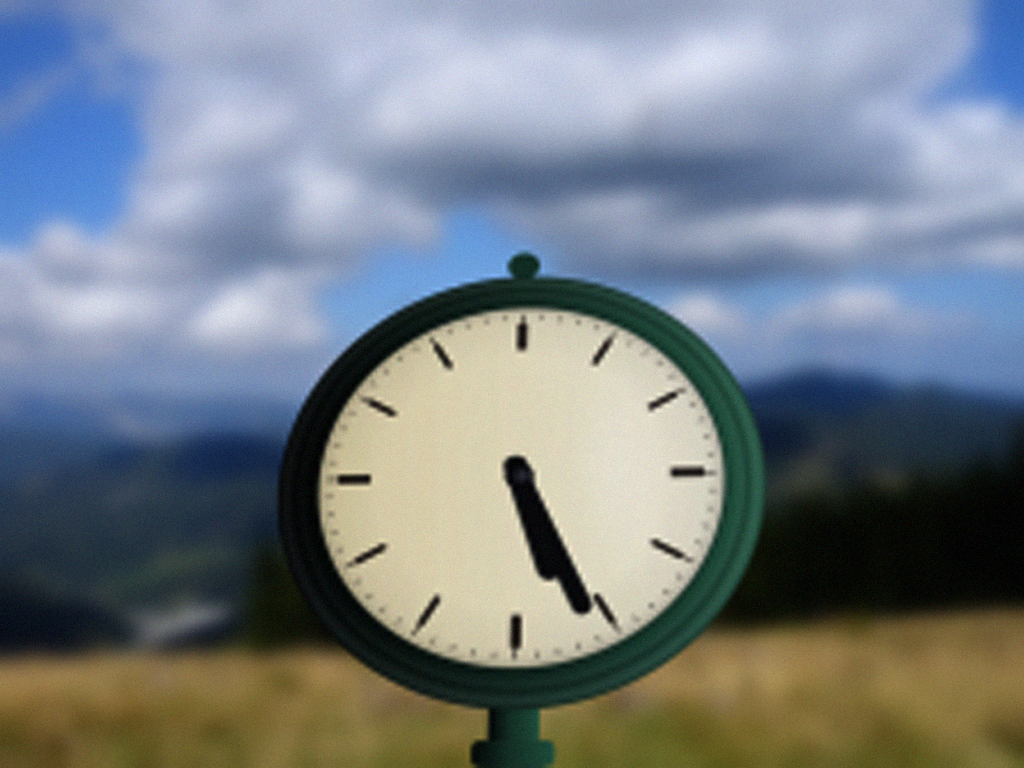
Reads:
{"hour": 5, "minute": 26}
